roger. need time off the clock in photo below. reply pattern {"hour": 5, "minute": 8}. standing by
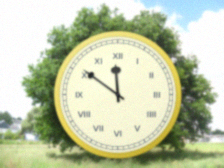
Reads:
{"hour": 11, "minute": 51}
